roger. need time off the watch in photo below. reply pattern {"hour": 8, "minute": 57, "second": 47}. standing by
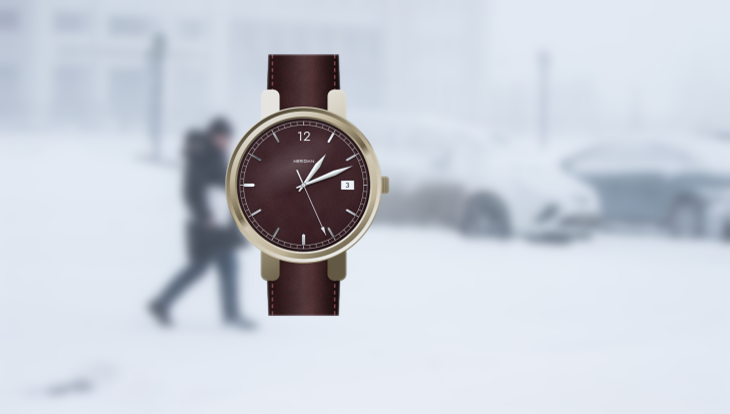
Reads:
{"hour": 1, "minute": 11, "second": 26}
